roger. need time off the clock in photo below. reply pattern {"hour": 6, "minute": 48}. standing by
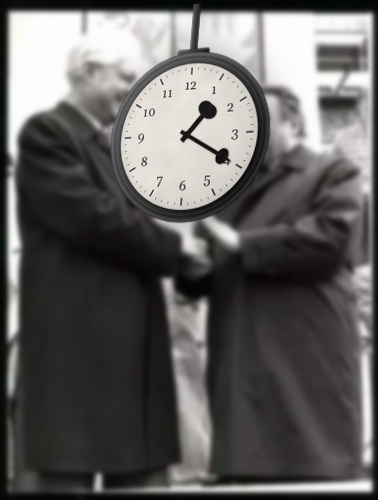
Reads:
{"hour": 1, "minute": 20}
